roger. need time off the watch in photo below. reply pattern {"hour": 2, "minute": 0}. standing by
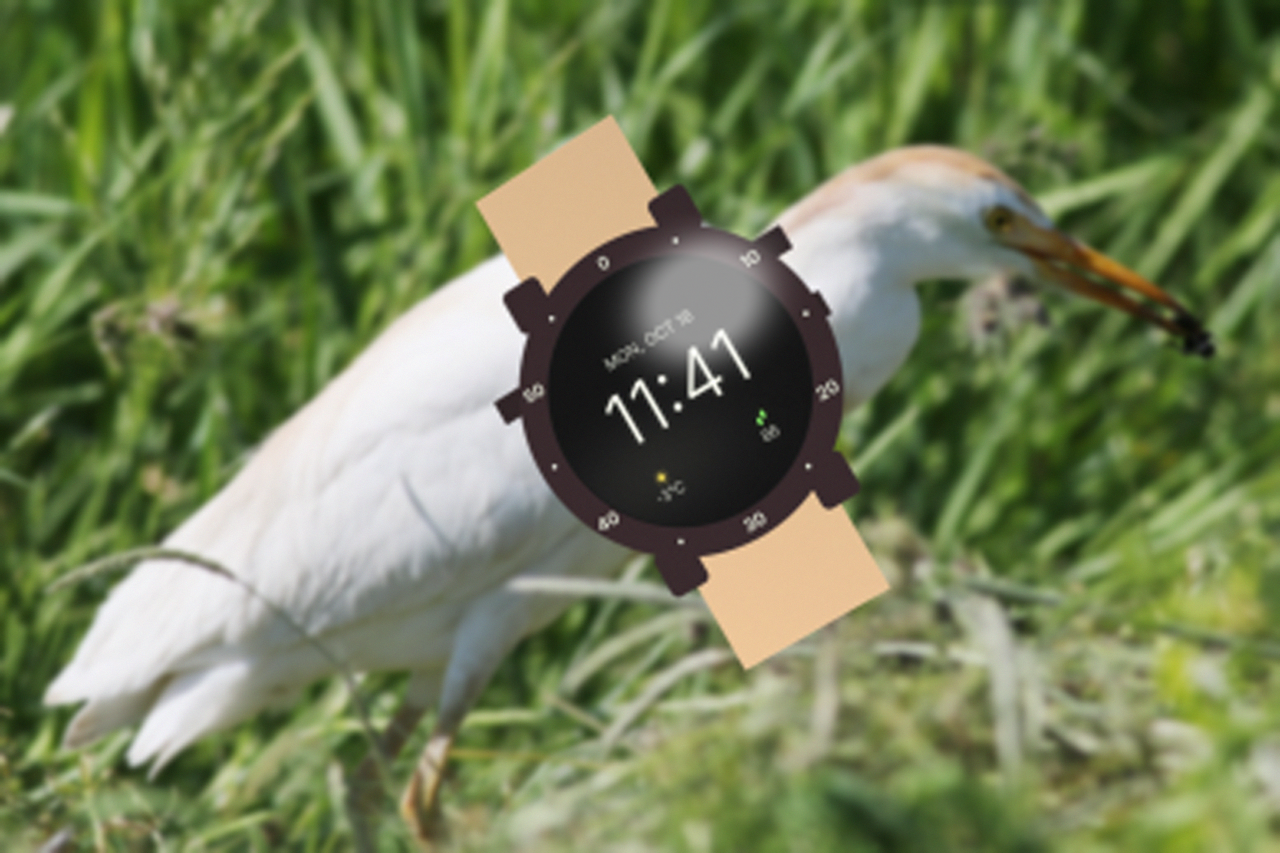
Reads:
{"hour": 11, "minute": 41}
